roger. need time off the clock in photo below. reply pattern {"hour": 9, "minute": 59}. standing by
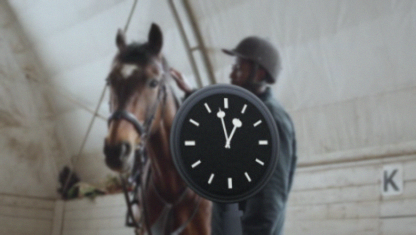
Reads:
{"hour": 12, "minute": 58}
